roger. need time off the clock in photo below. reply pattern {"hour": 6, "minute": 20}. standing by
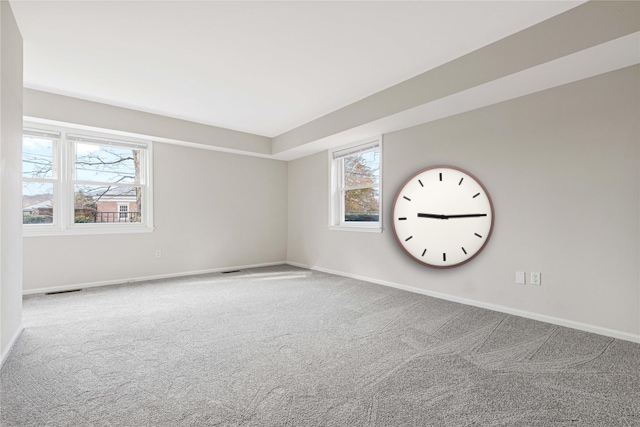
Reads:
{"hour": 9, "minute": 15}
